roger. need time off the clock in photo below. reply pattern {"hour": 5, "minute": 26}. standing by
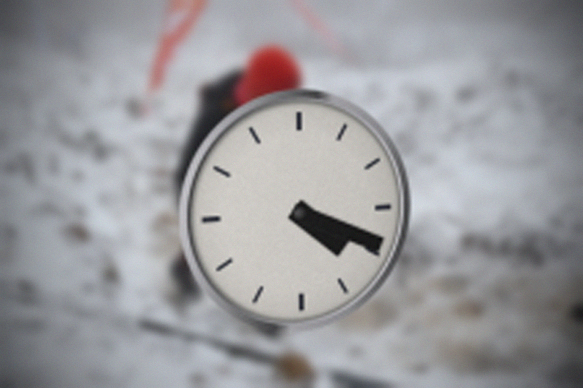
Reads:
{"hour": 4, "minute": 19}
